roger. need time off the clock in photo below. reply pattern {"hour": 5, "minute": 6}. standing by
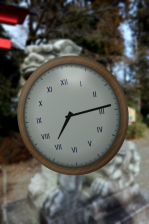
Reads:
{"hour": 7, "minute": 14}
